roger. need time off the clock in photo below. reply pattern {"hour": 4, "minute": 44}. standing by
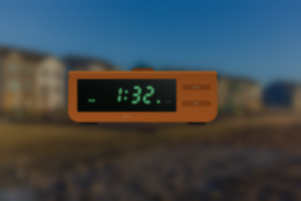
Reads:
{"hour": 1, "minute": 32}
